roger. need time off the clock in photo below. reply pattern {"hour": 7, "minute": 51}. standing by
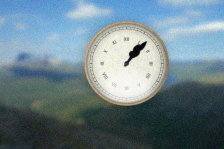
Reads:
{"hour": 1, "minute": 7}
